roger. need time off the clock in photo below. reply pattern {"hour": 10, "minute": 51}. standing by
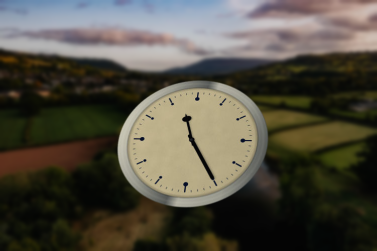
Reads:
{"hour": 11, "minute": 25}
